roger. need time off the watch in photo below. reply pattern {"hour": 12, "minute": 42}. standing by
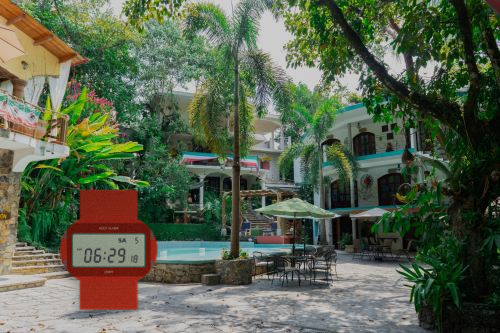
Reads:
{"hour": 6, "minute": 29}
